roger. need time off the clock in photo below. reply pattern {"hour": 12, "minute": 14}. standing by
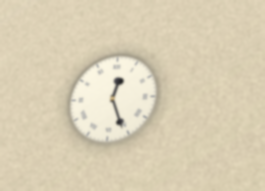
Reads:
{"hour": 12, "minute": 26}
